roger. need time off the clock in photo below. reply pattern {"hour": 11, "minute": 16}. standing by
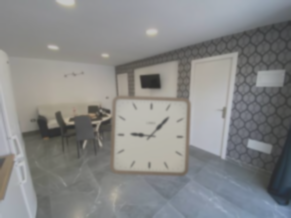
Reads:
{"hour": 9, "minute": 7}
